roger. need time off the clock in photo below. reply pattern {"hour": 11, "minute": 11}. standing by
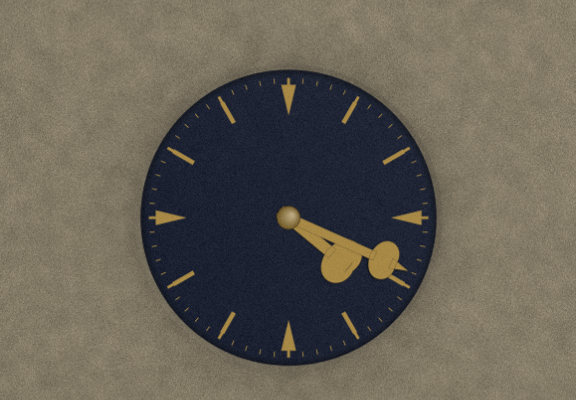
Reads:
{"hour": 4, "minute": 19}
